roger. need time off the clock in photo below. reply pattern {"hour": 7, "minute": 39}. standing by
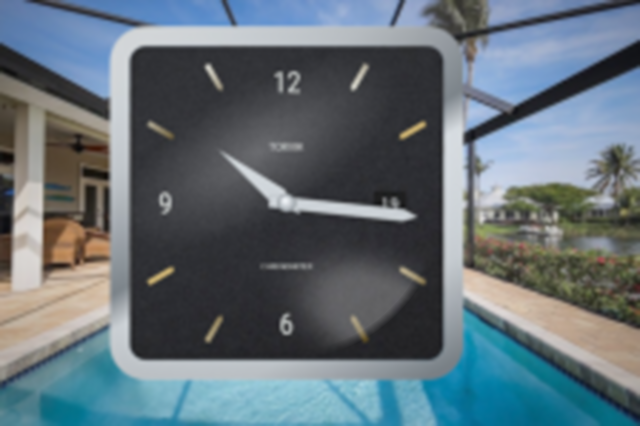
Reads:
{"hour": 10, "minute": 16}
